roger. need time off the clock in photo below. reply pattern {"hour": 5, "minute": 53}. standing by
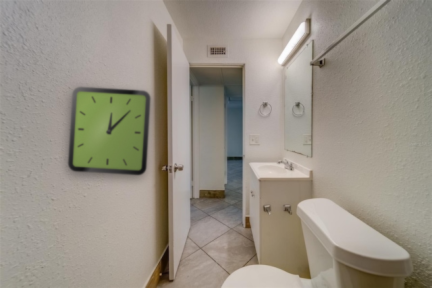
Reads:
{"hour": 12, "minute": 7}
